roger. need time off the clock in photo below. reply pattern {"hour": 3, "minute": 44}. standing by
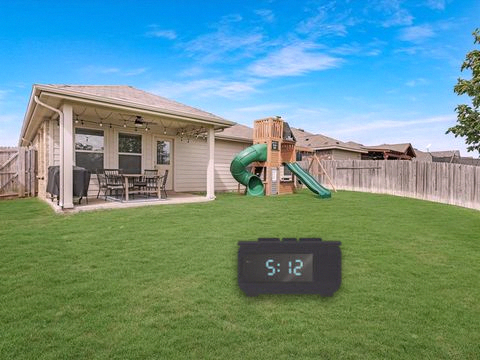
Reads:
{"hour": 5, "minute": 12}
